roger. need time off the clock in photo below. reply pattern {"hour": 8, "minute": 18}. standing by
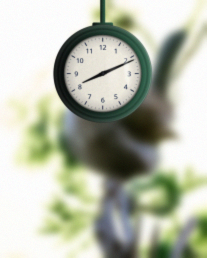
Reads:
{"hour": 8, "minute": 11}
